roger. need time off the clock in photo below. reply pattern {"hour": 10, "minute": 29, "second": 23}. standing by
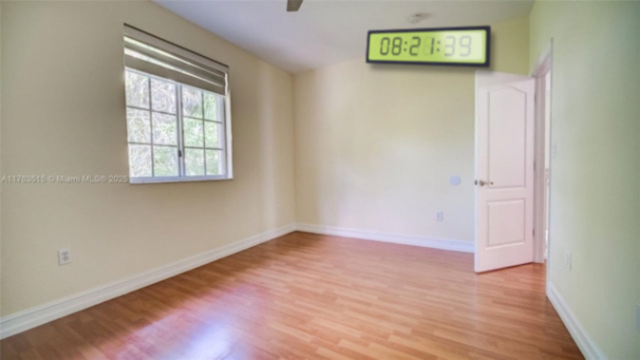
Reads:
{"hour": 8, "minute": 21, "second": 39}
